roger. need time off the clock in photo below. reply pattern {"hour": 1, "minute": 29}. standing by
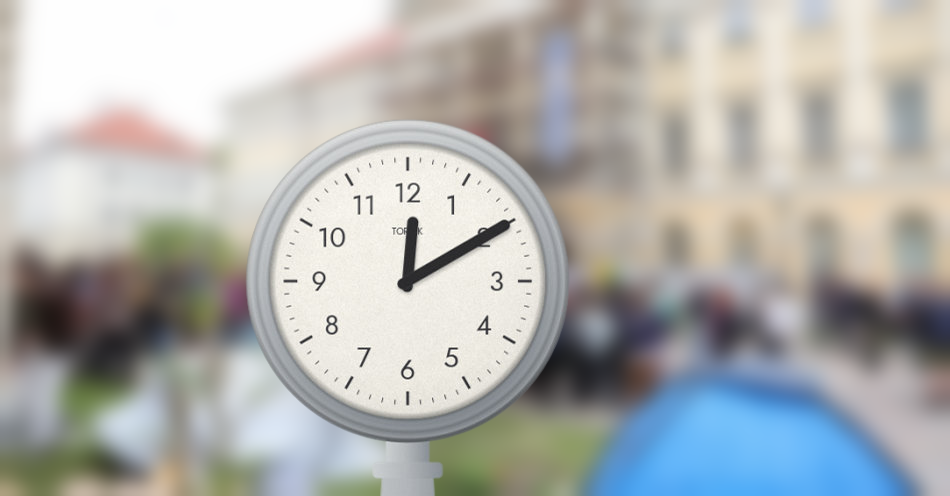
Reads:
{"hour": 12, "minute": 10}
